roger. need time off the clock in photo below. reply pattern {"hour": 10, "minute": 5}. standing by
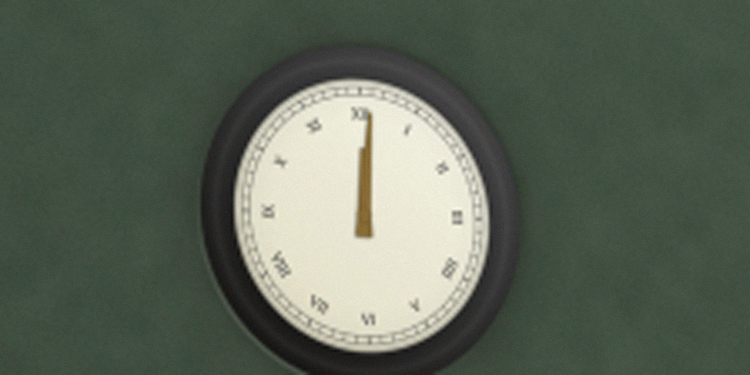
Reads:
{"hour": 12, "minute": 1}
